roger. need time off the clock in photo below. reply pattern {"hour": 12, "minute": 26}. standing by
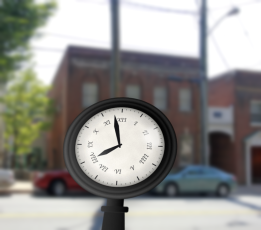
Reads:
{"hour": 7, "minute": 58}
